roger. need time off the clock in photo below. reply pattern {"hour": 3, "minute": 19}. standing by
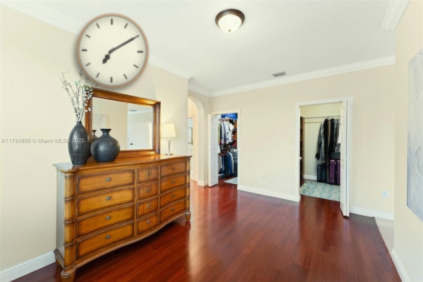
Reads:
{"hour": 7, "minute": 10}
